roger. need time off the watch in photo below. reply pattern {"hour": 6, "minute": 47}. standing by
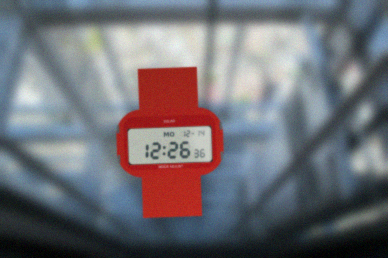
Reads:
{"hour": 12, "minute": 26}
